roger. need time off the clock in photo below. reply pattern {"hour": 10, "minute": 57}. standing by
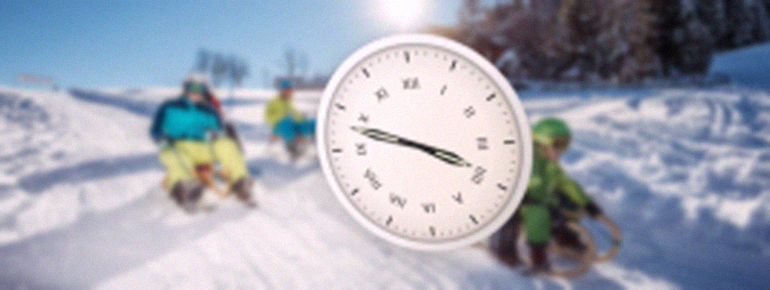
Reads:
{"hour": 3, "minute": 48}
